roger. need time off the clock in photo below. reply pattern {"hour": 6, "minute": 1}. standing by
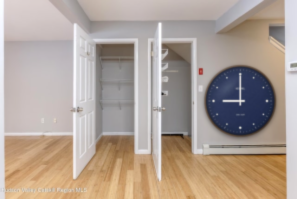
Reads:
{"hour": 9, "minute": 0}
